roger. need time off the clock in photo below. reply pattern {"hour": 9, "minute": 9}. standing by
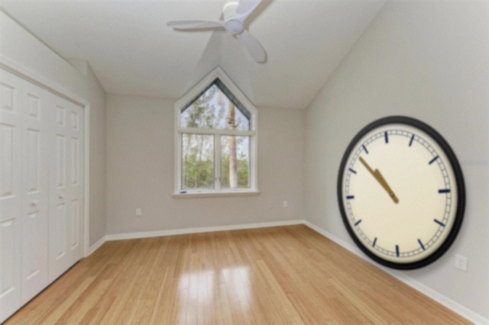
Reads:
{"hour": 10, "minute": 53}
